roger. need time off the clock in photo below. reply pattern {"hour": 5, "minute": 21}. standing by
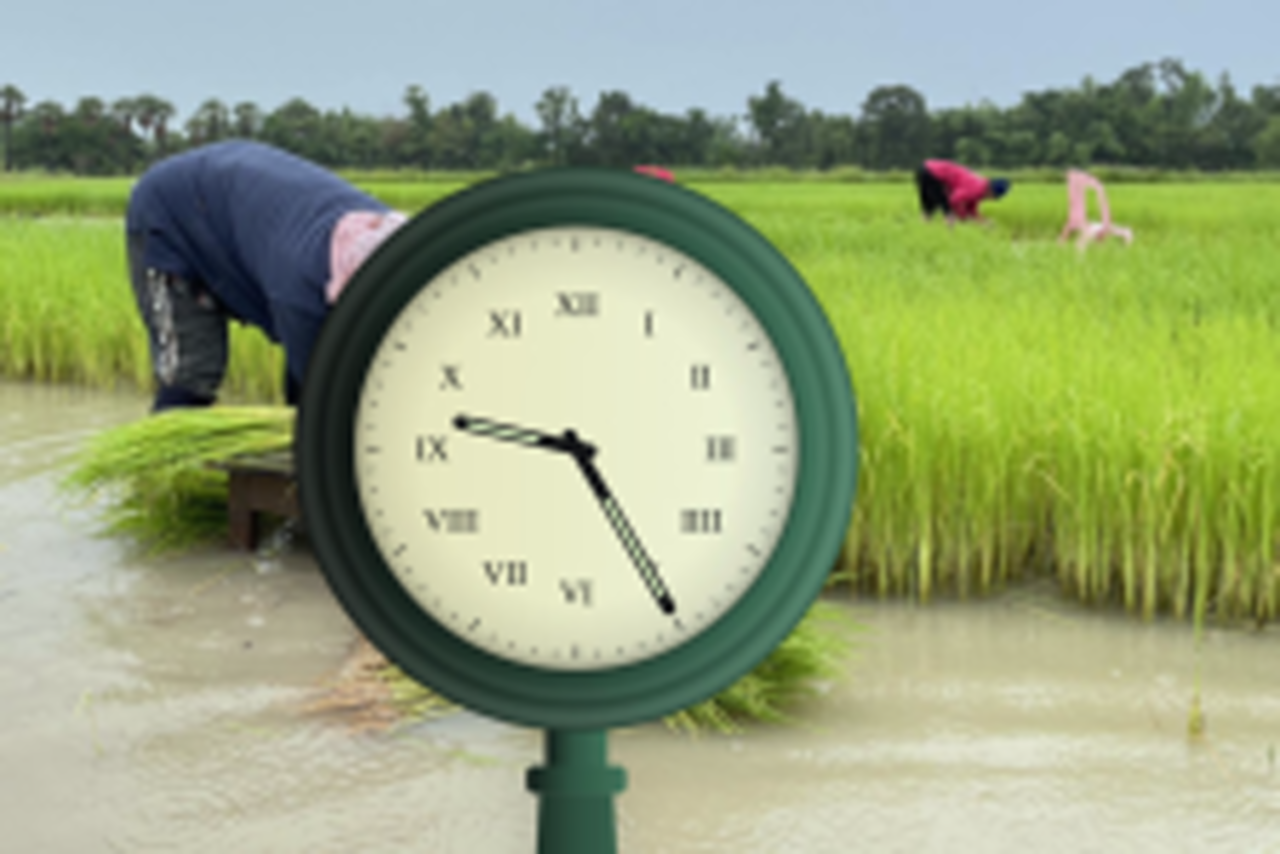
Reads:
{"hour": 9, "minute": 25}
